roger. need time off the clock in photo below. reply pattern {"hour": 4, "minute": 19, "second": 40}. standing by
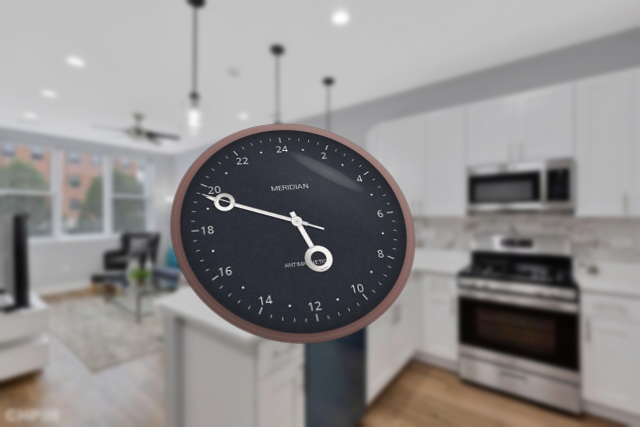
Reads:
{"hour": 10, "minute": 48, "second": 49}
